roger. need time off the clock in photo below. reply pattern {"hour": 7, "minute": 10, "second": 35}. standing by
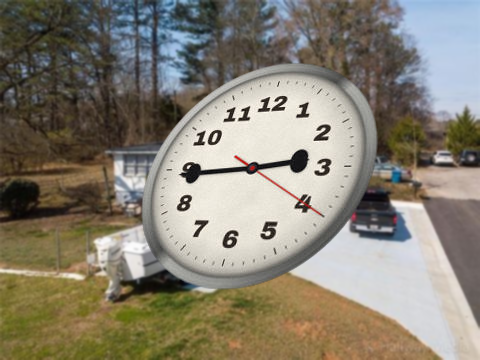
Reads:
{"hour": 2, "minute": 44, "second": 20}
